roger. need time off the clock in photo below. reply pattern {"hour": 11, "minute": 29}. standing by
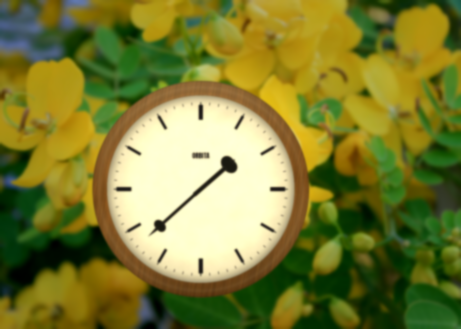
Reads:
{"hour": 1, "minute": 38}
